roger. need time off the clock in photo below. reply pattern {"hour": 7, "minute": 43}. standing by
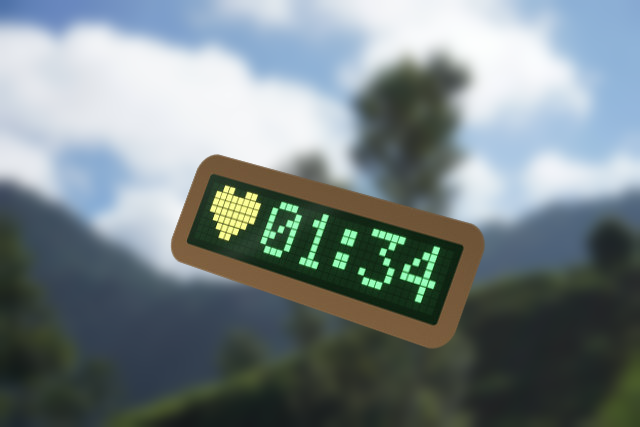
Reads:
{"hour": 1, "minute": 34}
